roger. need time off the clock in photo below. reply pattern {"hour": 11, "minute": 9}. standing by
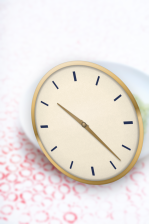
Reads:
{"hour": 10, "minute": 23}
